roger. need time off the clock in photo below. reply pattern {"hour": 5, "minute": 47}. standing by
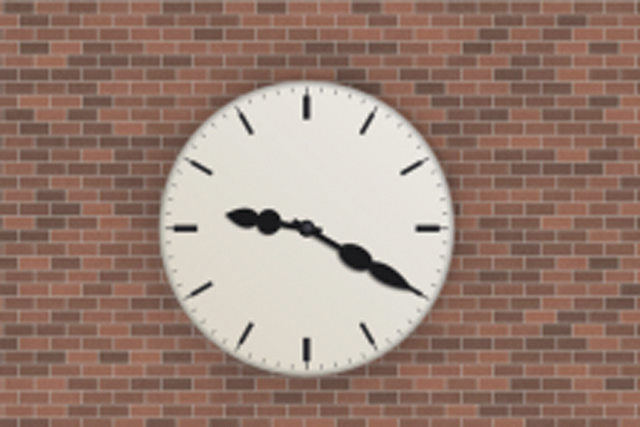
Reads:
{"hour": 9, "minute": 20}
